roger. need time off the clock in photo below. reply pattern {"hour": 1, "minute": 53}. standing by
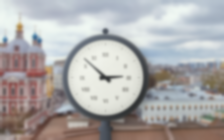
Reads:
{"hour": 2, "minute": 52}
